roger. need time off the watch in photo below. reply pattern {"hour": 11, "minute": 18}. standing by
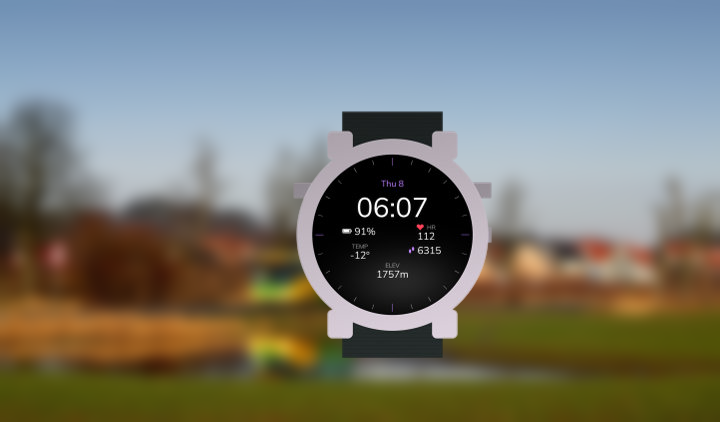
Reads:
{"hour": 6, "minute": 7}
